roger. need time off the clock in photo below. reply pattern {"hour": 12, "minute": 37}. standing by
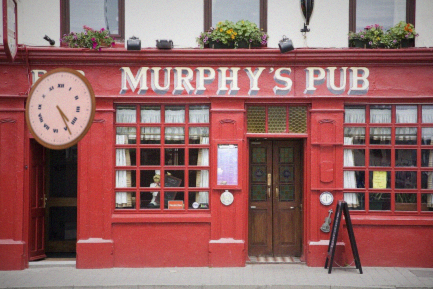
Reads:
{"hour": 4, "minute": 24}
